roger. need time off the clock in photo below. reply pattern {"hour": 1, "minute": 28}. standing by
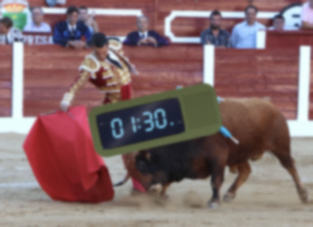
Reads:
{"hour": 1, "minute": 30}
